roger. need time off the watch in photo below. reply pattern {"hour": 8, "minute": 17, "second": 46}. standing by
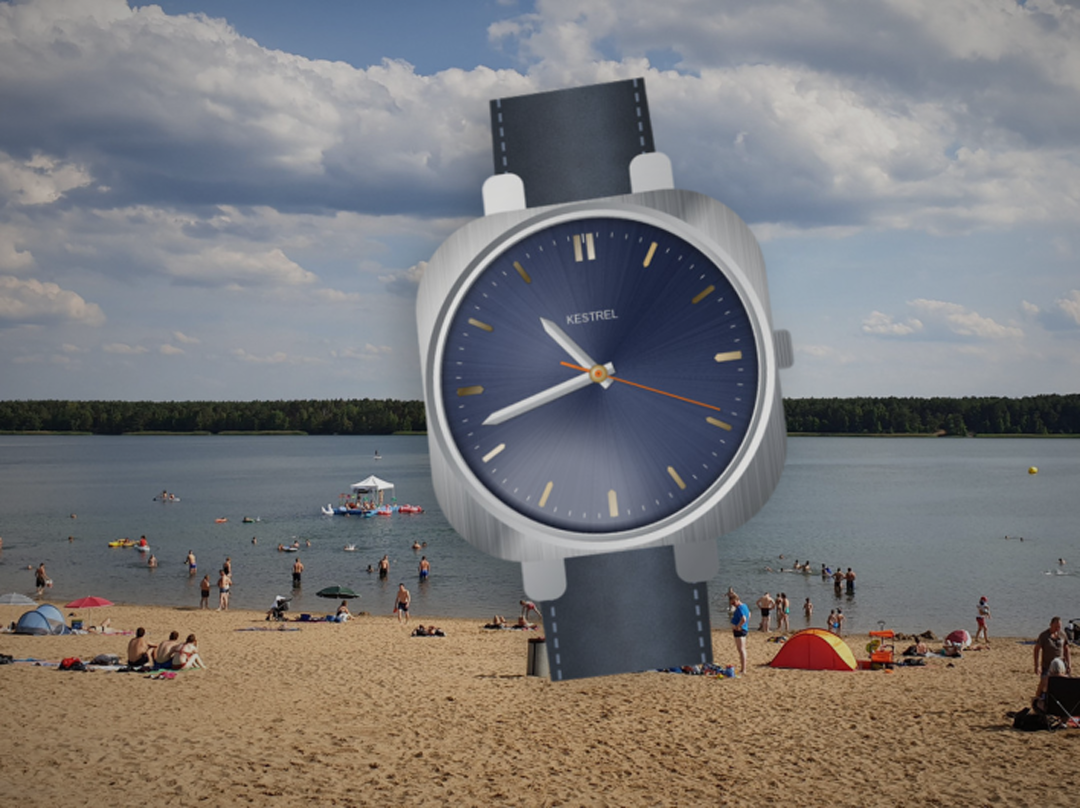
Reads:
{"hour": 10, "minute": 42, "second": 19}
